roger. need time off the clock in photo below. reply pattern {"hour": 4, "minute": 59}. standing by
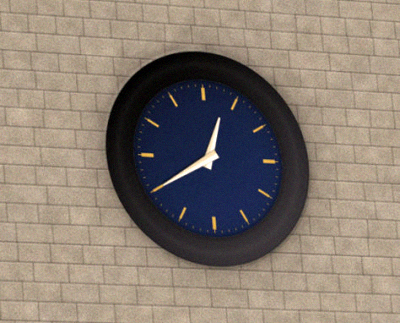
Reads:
{"hour": 12, "minute": 40}
